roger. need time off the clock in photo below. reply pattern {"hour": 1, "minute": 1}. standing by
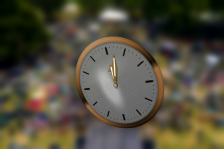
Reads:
{"hour": 12, "minute": 2}
